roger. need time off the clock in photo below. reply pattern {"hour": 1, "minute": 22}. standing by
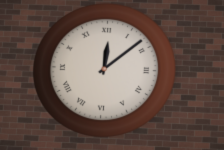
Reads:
{"hour": 12, "minute": 8}
